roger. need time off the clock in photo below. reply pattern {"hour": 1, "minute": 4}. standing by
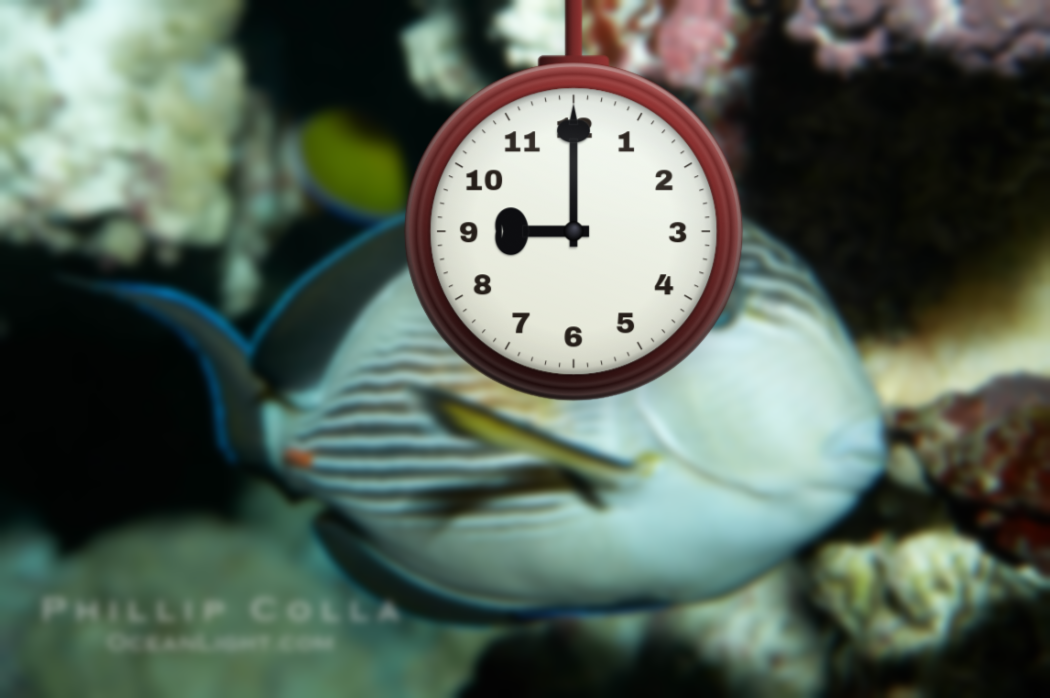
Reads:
{"hour": 9, "minute": 0}
